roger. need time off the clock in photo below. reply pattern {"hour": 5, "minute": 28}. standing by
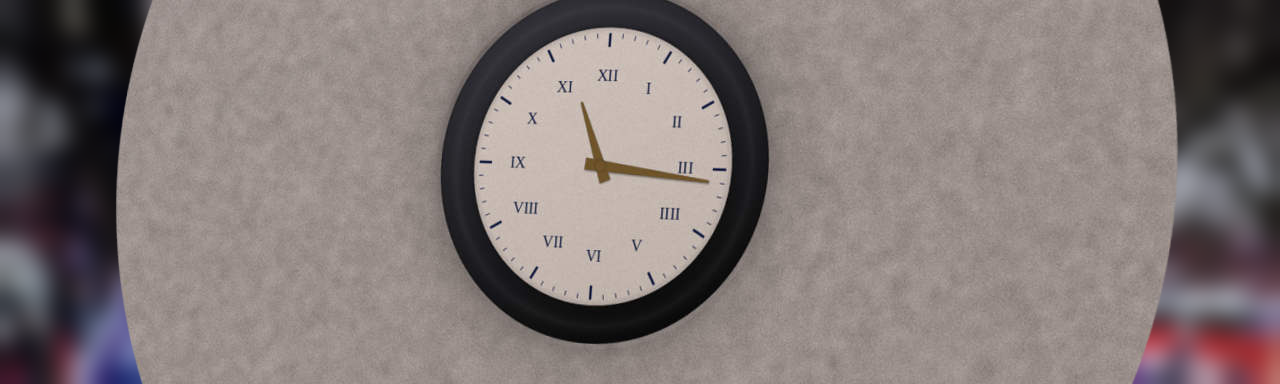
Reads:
{"hour": 11, "minute": 16}
